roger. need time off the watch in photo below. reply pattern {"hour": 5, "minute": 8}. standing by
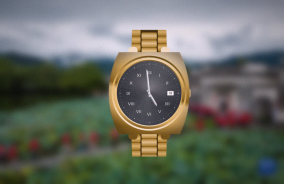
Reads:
{"hour": 4, "minute": 59}
